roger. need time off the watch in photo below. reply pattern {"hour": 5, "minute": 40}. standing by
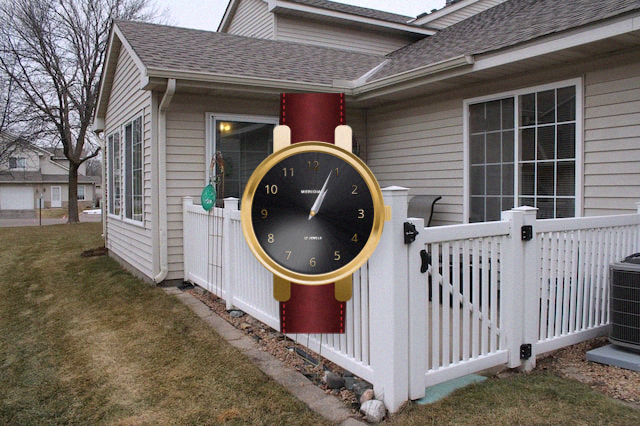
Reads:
{"hour": 1, "minute": 4}
